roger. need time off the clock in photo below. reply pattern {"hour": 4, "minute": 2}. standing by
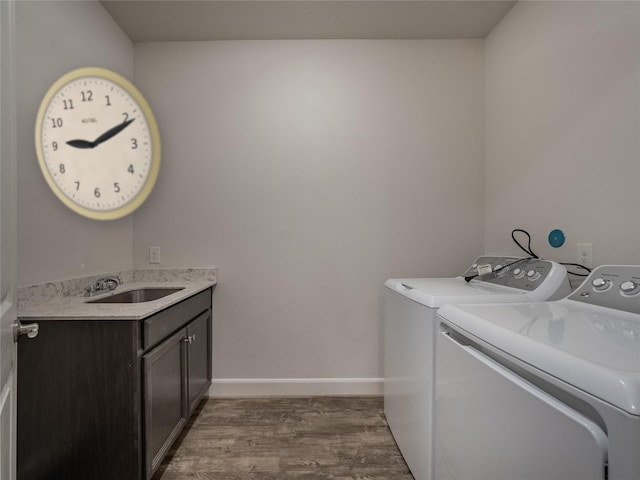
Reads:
{"hour": 9, "minute": 11}
